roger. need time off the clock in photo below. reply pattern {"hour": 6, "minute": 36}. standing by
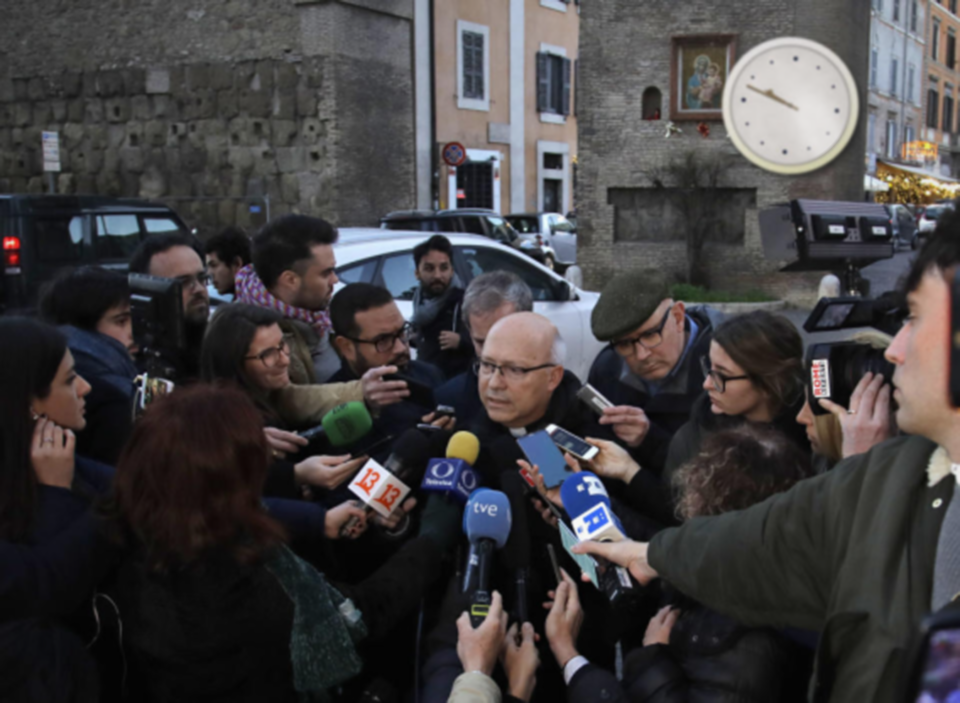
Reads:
{"hour": 9, "minute": 48}
